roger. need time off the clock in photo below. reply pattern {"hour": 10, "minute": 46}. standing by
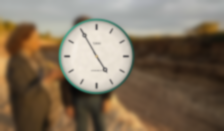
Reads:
{"hour": 4, "minute": 55}
